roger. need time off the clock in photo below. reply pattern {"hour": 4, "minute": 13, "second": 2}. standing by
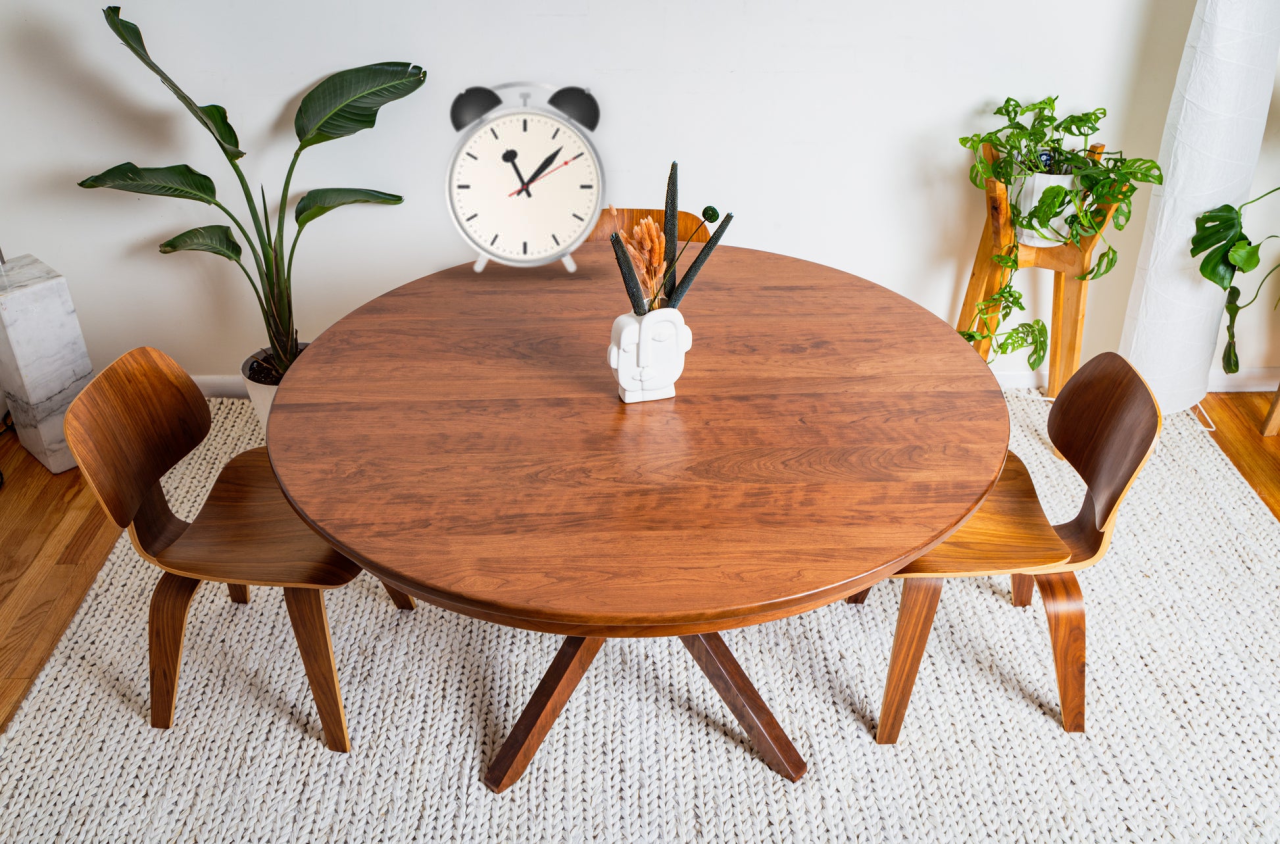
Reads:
{"hour": 11, "minute": 7, "second": 10}
